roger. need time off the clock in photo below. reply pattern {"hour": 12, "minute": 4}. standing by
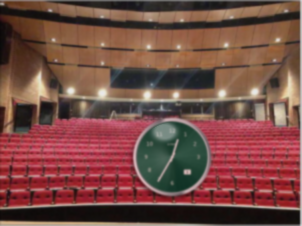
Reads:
{"hour": 12, "minute": 35}
